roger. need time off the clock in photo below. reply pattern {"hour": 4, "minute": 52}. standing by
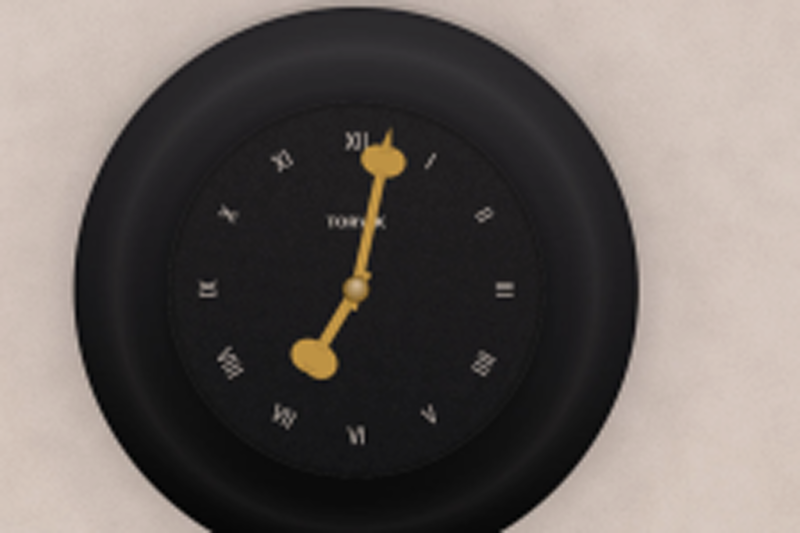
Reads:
{"hour": 7, "minute": 2}
